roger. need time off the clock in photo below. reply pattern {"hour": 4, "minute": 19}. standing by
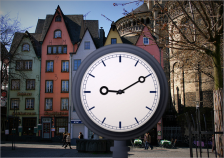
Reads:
{"hour": 9, "minute": 10}
